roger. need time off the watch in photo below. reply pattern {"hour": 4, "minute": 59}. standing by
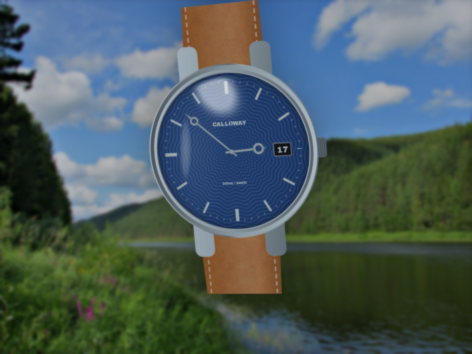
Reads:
{"hour": 2, "minute": 52}
